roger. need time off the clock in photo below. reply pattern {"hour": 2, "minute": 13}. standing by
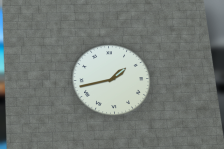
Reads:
{"hour": 1, "minute": 43}
